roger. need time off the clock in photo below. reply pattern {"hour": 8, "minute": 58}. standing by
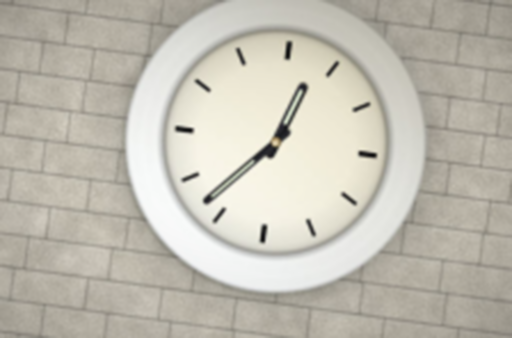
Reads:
{"hour": 12, "minute": 37}
